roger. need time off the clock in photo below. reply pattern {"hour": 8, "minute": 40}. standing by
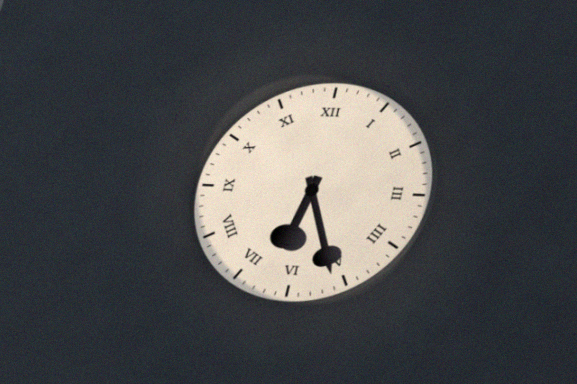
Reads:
{"hour": 6, "minute": 26}
